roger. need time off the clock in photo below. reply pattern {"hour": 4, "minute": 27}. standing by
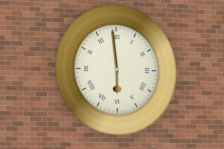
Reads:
{"hour": 5, "minute": 59}
